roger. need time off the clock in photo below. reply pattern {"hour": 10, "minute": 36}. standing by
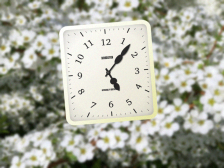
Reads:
{"hour": 5, "minute": 7}
